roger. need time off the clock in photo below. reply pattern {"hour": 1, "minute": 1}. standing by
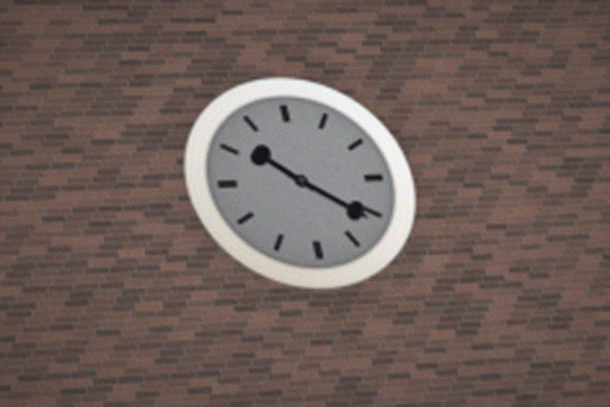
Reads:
{"hour": 10, "minute": 21}
